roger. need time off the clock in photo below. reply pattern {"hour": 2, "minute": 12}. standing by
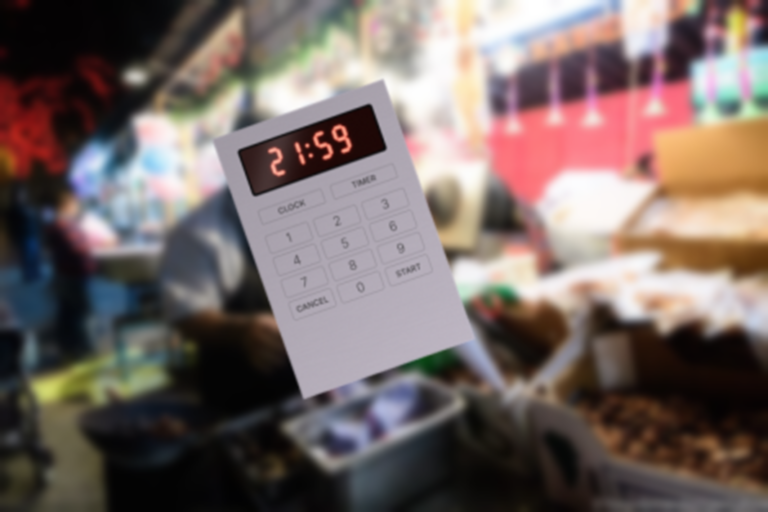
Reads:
{"hour": 21, "minute": 59}
